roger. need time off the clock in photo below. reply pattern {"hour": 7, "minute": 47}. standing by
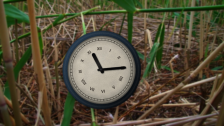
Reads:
{"hour": 11, "minute": 15}
